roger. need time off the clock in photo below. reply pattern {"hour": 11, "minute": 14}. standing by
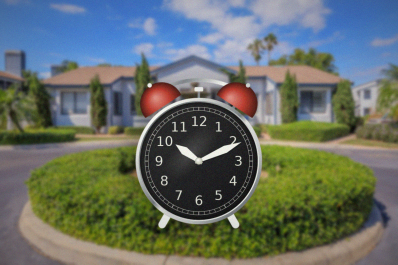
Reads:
{"hour": 10, "minute": 11}
